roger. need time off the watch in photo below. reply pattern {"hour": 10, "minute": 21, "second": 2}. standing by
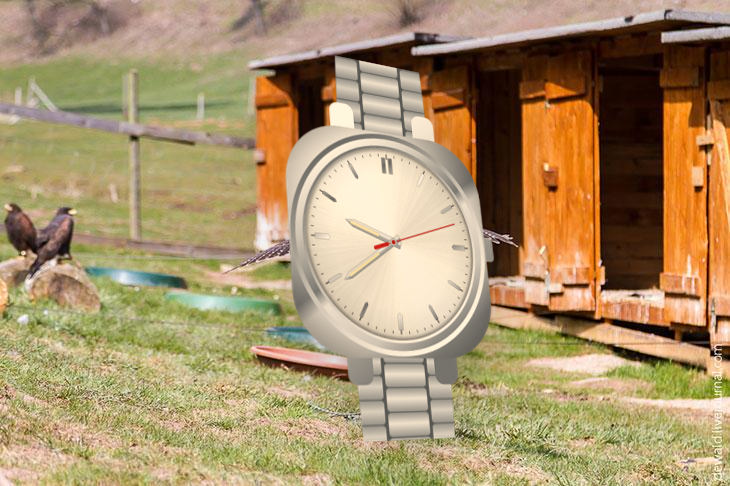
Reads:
{"hour": 9, "minute": 39, "second": 12}
